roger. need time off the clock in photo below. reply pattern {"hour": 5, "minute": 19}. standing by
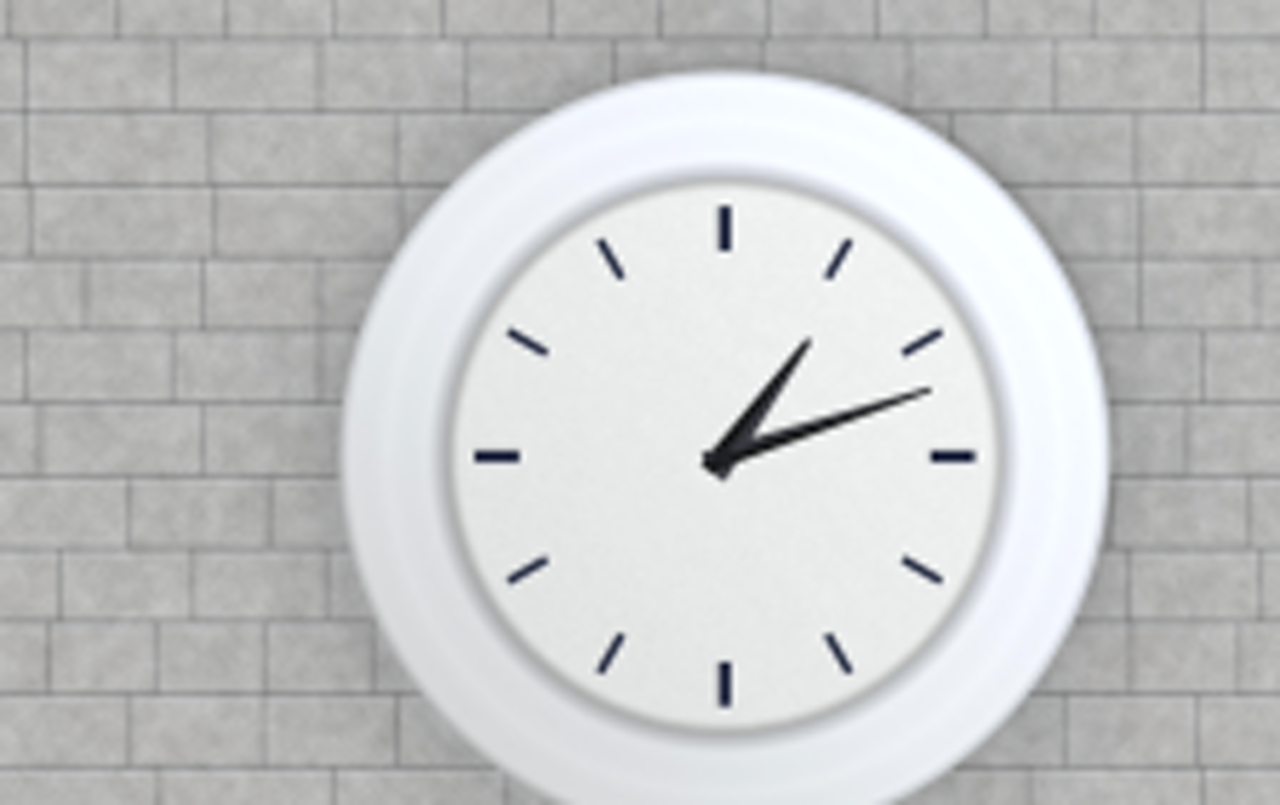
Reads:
{"hour": 1, "minute": 12}
